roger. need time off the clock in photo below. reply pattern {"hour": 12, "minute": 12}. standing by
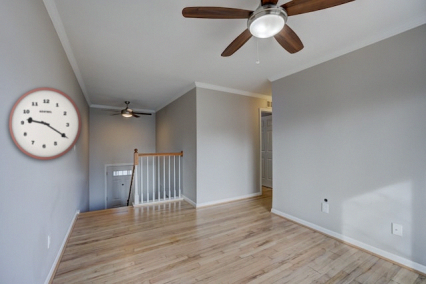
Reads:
{"hour": 9, "minute": 20}
